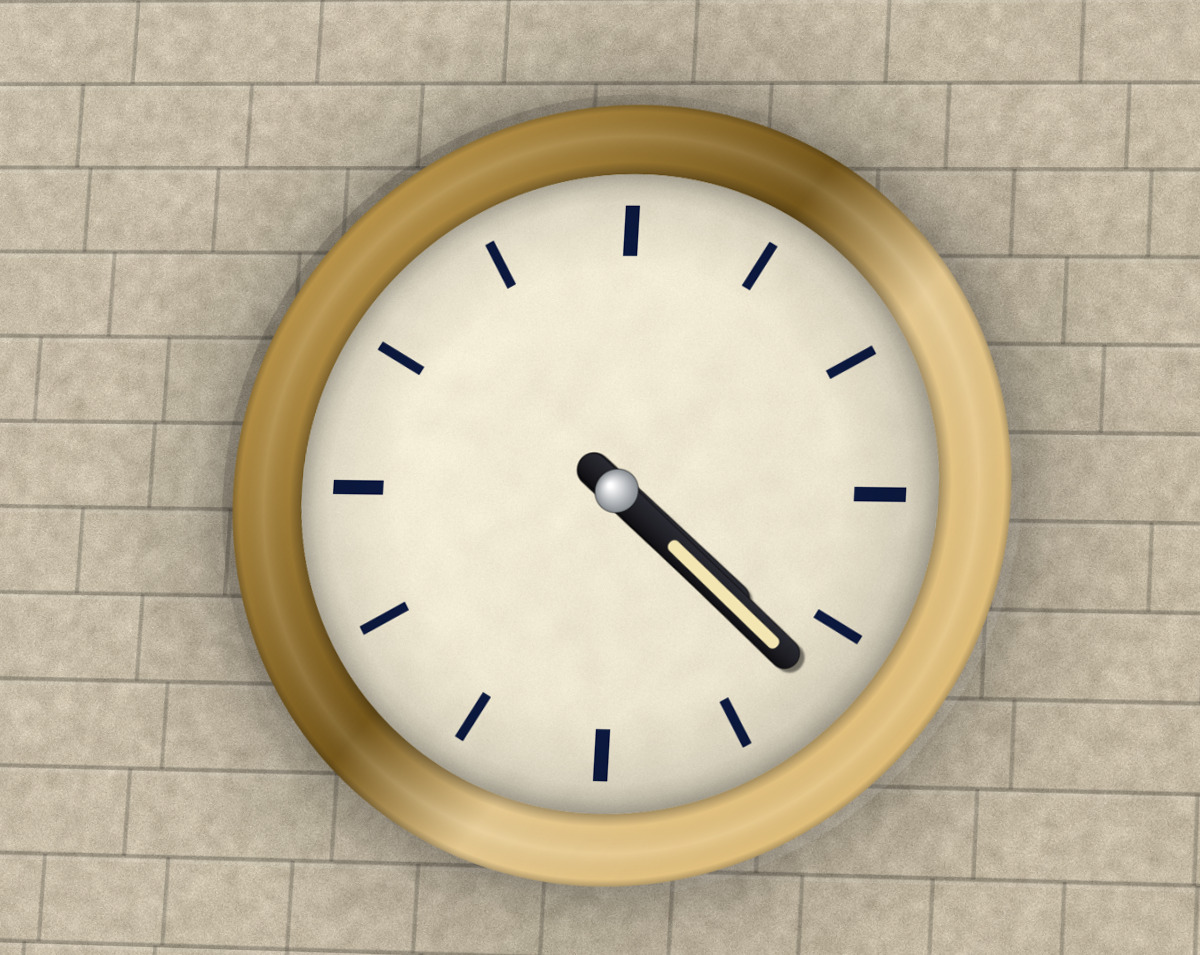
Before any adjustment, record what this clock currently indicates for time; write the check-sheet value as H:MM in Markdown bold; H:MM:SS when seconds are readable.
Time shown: **4:22**
